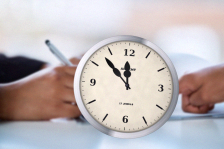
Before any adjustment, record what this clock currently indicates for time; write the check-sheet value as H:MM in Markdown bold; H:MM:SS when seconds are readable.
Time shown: **11:53**
